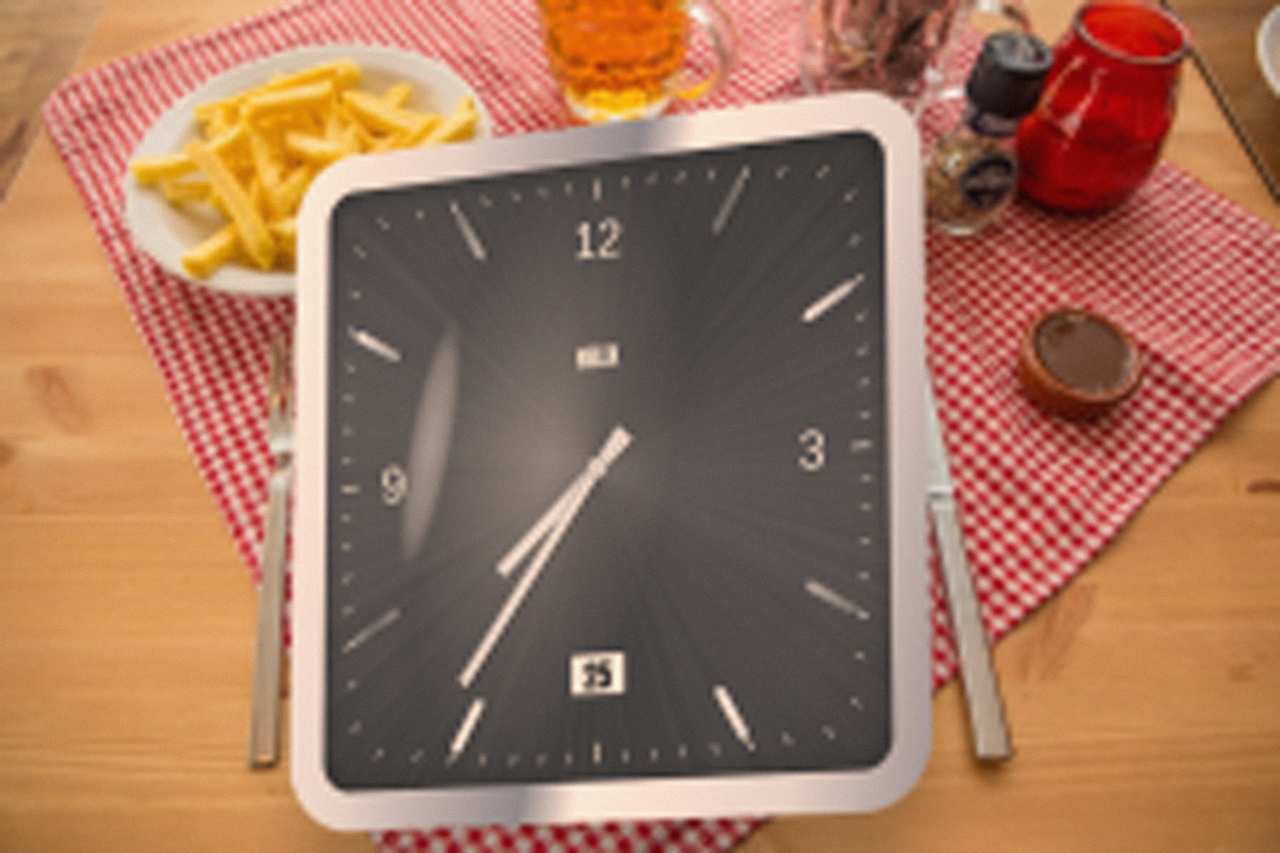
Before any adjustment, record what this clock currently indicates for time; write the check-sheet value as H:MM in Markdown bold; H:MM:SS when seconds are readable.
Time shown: **7:36**
